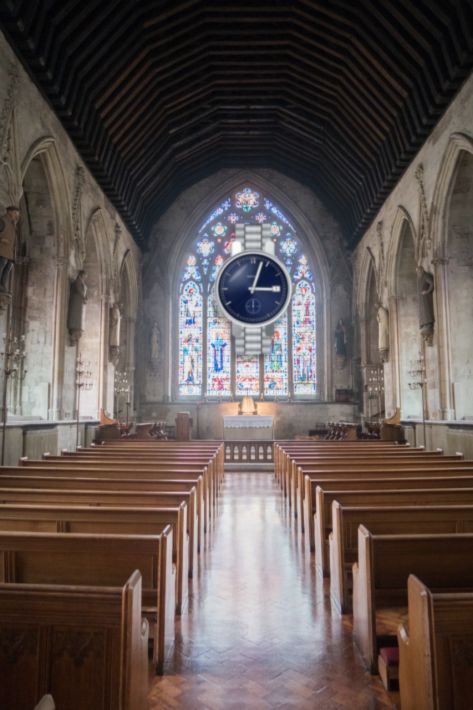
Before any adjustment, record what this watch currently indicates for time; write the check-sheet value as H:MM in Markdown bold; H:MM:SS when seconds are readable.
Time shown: **3:03**
